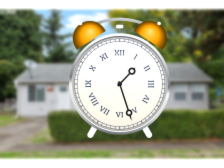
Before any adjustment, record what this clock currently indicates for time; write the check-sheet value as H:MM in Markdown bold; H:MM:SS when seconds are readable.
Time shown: **1:27**
